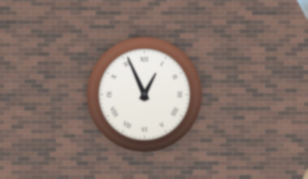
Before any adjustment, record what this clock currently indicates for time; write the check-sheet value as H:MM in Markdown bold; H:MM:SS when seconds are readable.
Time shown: **12:56**
